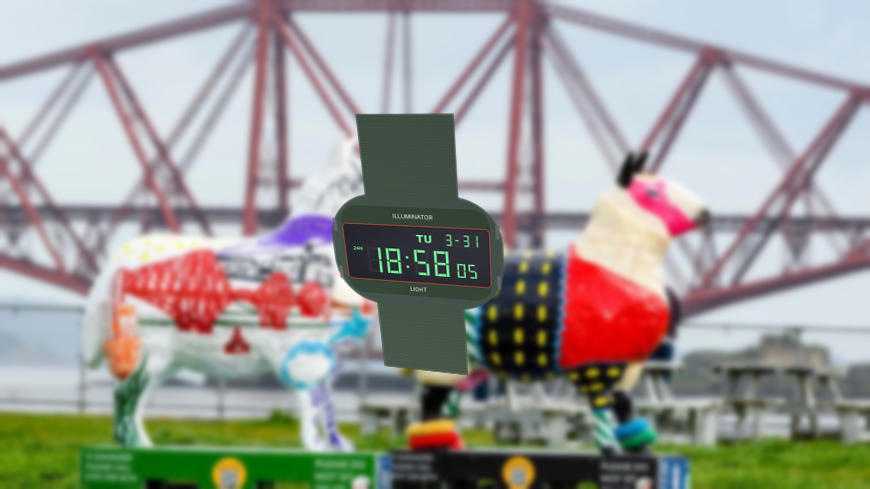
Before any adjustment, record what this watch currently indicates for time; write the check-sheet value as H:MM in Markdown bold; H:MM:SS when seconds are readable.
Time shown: **18:58:05**
